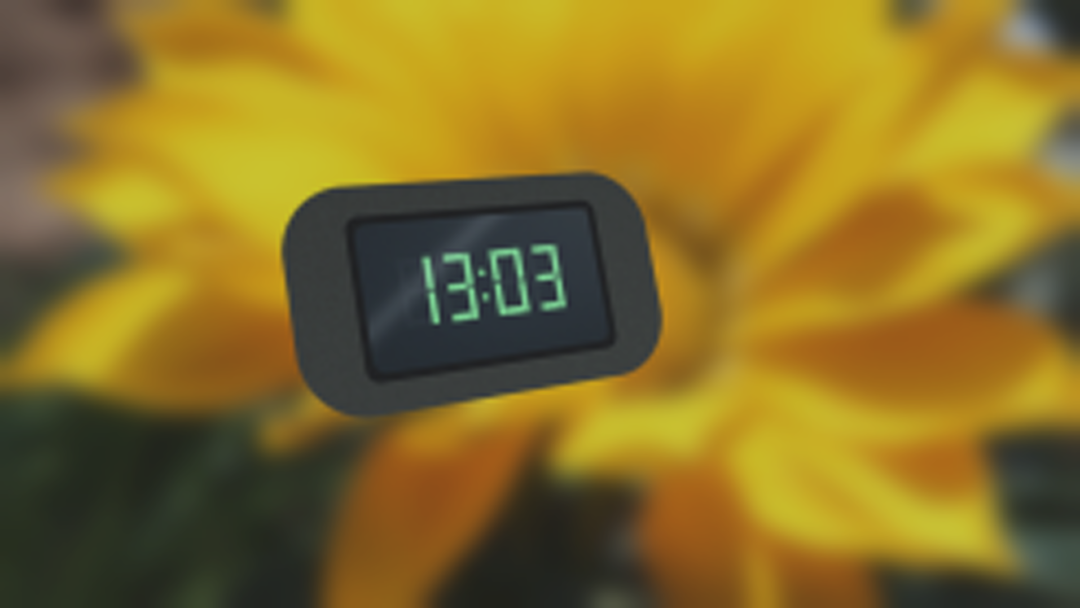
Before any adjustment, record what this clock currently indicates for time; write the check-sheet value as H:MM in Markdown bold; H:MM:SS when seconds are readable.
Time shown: **13:03**
